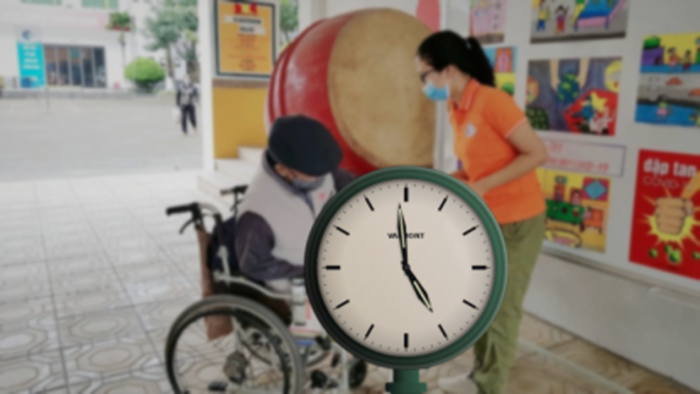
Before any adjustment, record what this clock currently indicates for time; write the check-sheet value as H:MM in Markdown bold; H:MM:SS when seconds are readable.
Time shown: **4:59**
